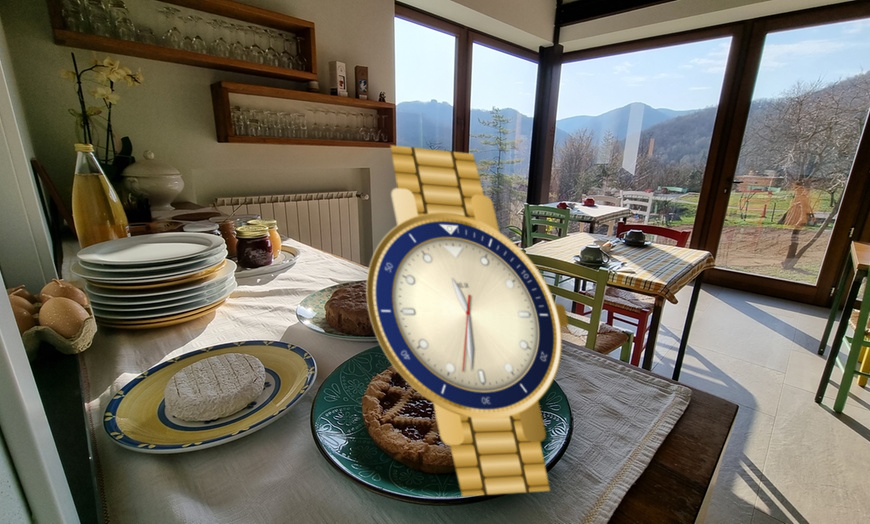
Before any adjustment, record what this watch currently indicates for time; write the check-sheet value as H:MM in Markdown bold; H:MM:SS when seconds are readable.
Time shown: **11:31:33**
